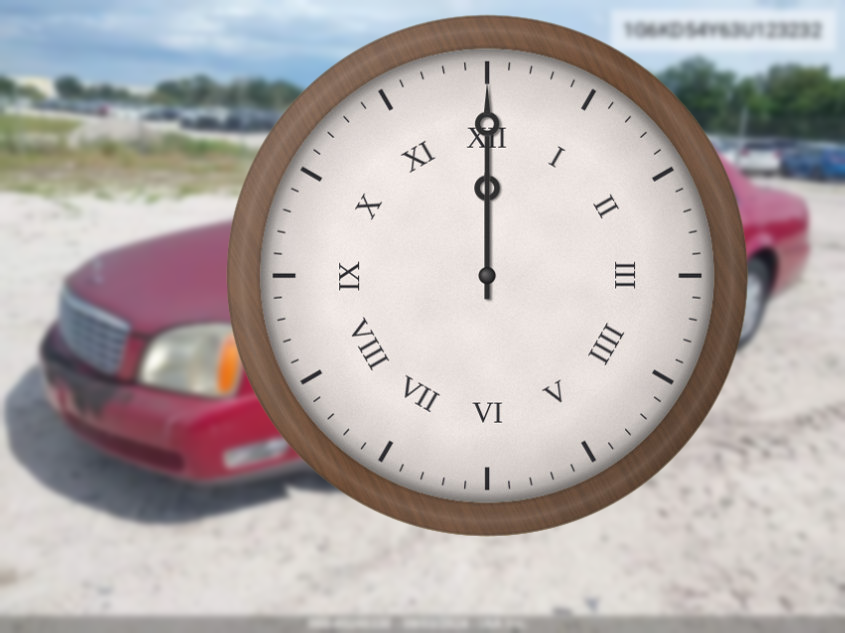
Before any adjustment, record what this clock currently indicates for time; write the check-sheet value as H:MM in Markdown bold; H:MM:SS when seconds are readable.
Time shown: **12:00**
